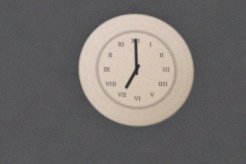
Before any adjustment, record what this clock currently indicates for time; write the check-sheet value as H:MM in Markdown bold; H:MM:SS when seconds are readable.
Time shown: **7:00**
